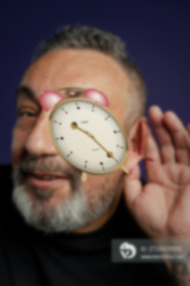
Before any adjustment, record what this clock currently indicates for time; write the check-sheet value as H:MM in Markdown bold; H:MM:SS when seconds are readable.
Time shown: **10:25**
